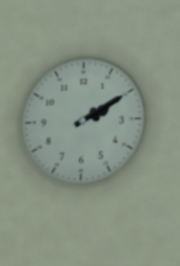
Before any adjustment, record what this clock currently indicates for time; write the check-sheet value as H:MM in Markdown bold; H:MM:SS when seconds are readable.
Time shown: **2:10**
